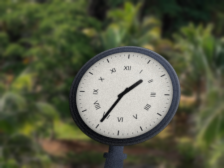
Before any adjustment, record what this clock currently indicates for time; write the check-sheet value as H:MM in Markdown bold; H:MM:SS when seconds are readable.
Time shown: **1:35**
